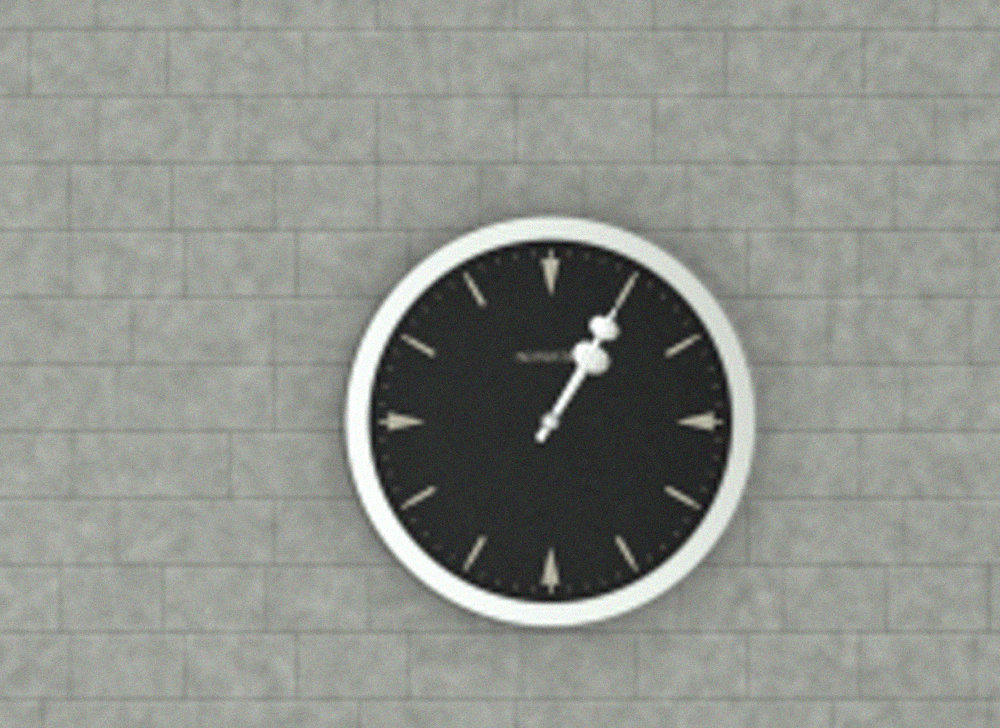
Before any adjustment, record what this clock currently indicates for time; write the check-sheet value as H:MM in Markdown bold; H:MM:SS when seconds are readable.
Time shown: **1:05**
